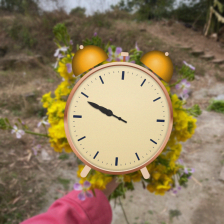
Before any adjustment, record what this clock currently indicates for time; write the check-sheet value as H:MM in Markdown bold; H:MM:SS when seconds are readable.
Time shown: **9:49**
